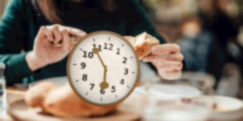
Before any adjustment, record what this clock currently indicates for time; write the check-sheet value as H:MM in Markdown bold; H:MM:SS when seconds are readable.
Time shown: **5:54**
